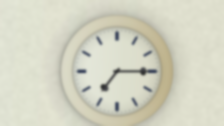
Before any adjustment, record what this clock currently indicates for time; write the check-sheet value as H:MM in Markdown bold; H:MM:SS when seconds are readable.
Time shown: **7:15**
